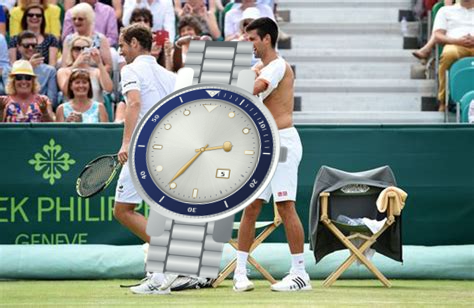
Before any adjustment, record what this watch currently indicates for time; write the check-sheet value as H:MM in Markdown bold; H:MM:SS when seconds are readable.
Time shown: **2:36**
